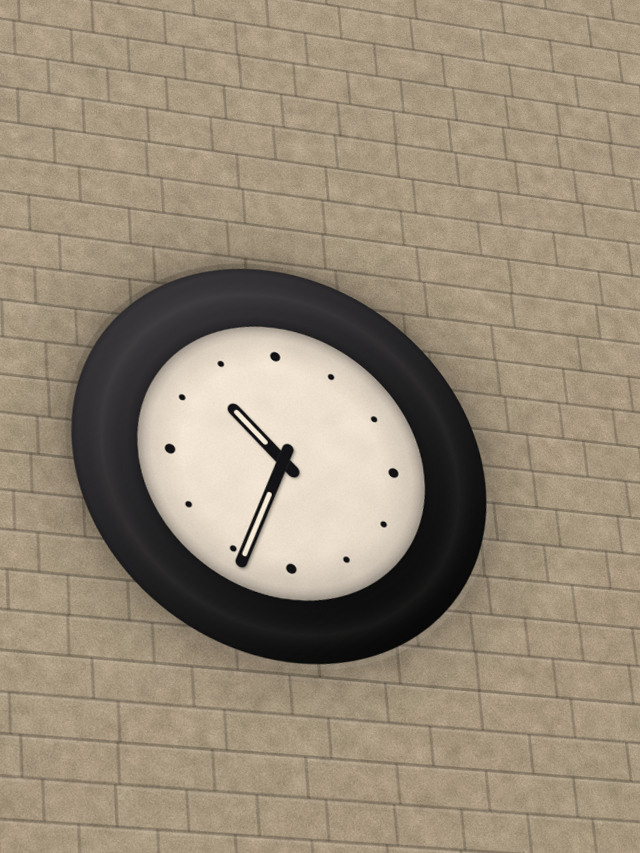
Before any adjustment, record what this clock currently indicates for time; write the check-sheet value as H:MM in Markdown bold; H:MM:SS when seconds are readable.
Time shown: **10:34**
